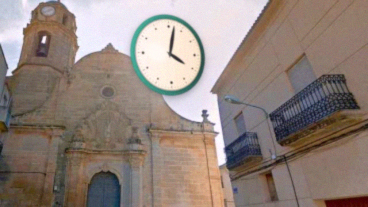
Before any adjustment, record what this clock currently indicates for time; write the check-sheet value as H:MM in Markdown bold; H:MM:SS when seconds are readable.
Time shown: **4:02**
